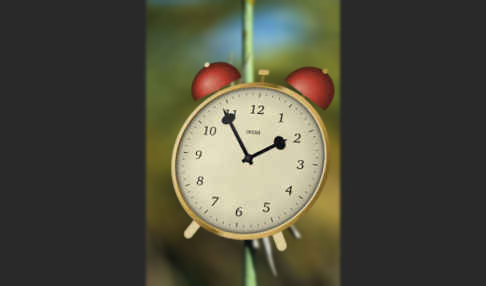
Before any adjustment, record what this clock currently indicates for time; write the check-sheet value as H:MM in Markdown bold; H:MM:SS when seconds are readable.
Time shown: **1:54**
